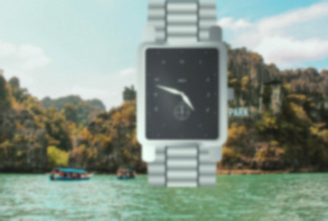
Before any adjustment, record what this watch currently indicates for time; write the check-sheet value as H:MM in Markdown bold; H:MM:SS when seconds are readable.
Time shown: **4:48**
